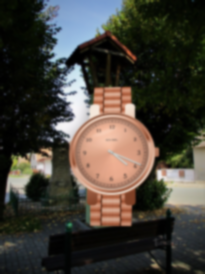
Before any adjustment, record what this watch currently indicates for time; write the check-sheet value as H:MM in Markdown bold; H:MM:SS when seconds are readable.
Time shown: **4:19**
